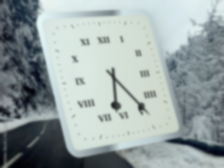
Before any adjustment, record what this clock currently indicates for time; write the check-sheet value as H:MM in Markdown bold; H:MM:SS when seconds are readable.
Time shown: **6:24**
